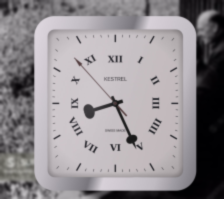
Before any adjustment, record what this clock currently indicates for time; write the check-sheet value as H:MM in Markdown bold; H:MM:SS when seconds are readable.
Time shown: **8:25:53**
